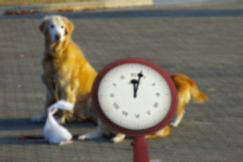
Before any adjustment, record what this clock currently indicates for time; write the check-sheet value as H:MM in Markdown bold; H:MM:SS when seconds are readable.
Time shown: **12:03**
